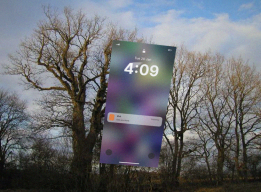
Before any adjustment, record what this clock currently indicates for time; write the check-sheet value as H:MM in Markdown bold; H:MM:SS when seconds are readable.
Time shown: **4:09**
